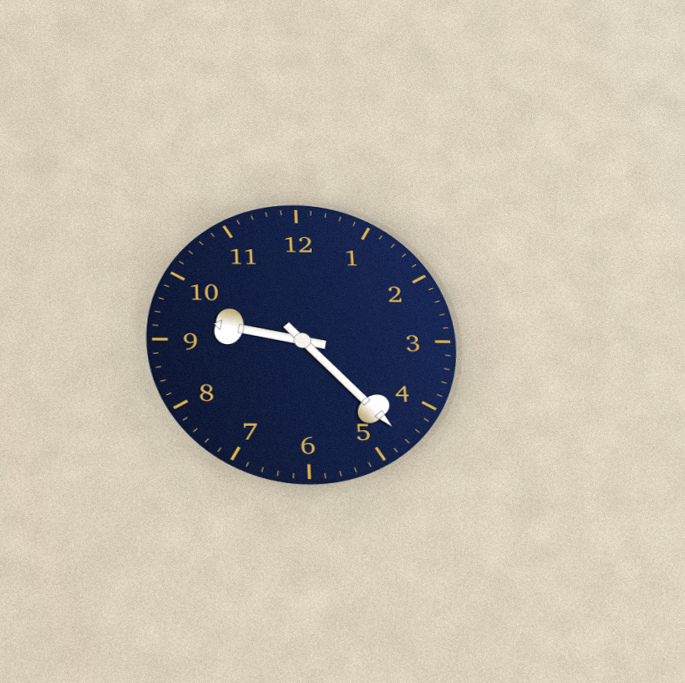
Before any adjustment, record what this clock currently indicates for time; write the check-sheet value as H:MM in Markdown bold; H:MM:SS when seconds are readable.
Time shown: **9:23**
